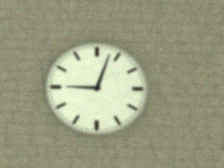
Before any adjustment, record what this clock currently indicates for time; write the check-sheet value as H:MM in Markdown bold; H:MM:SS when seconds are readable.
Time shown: **9:03**
